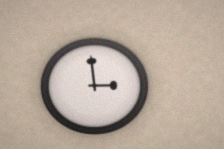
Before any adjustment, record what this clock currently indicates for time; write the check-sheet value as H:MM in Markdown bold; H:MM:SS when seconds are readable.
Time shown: **2:59**
